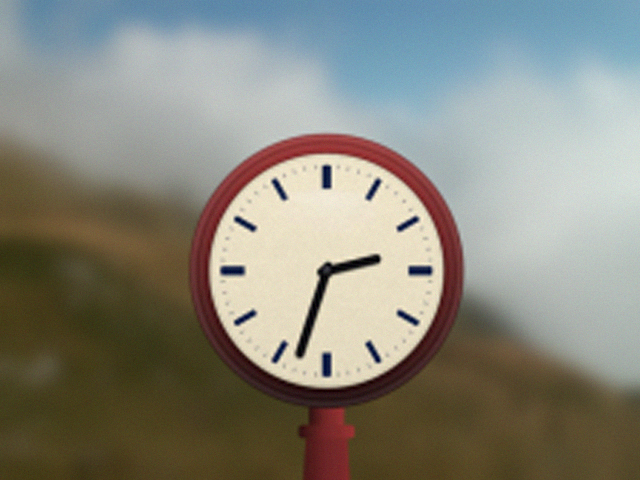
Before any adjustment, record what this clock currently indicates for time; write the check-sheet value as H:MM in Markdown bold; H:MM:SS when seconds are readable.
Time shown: **2:33**
